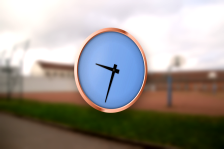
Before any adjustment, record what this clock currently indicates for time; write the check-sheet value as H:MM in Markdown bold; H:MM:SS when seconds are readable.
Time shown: **9:33**
